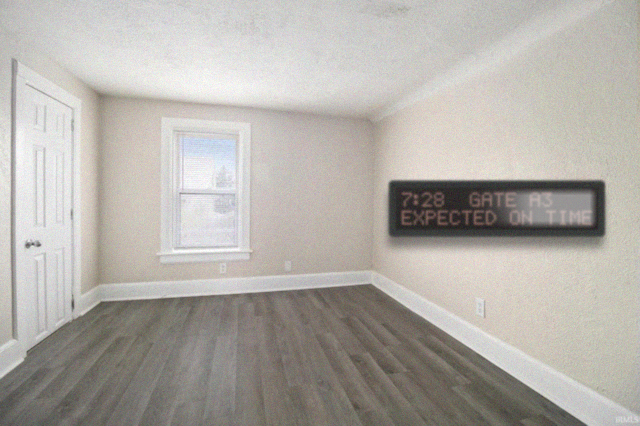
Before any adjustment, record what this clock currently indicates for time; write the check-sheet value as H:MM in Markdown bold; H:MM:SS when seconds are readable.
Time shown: **7:28**
